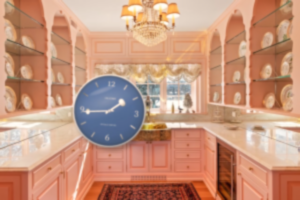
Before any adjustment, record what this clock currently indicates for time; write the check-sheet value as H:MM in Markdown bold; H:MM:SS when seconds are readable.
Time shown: **1:44**
